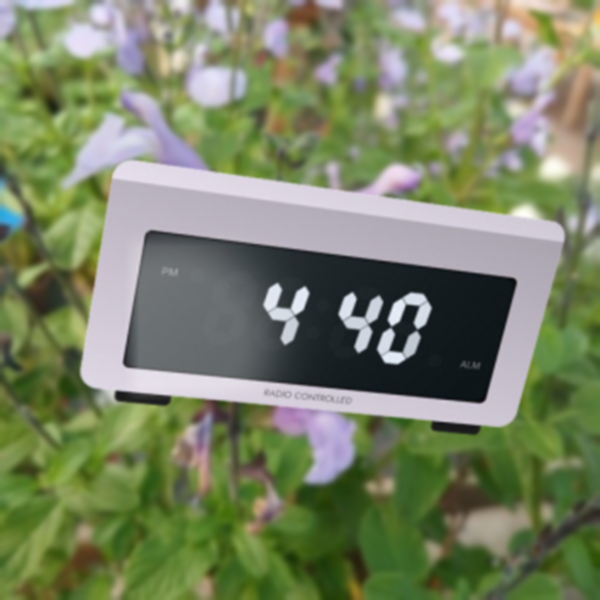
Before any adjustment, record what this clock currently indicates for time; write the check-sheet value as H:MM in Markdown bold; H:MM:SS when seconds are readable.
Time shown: **4:40**
